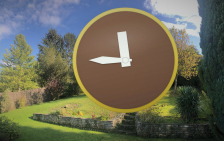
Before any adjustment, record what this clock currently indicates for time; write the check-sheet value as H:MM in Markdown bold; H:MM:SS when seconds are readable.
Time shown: **11:45**
